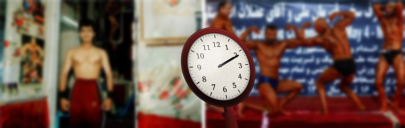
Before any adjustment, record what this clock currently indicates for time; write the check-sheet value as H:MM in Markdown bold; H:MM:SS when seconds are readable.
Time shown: **2:11**
